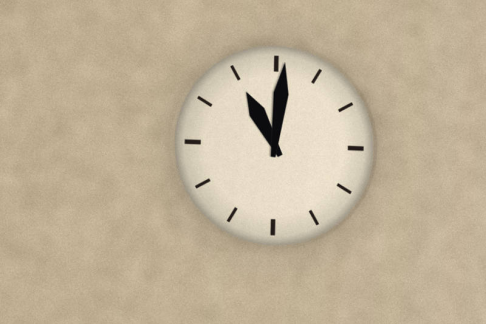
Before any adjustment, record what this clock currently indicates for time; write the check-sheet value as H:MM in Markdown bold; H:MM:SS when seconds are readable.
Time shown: **11:01**
